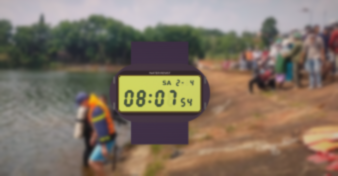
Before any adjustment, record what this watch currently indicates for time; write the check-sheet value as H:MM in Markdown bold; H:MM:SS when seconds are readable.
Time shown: **8:07**
